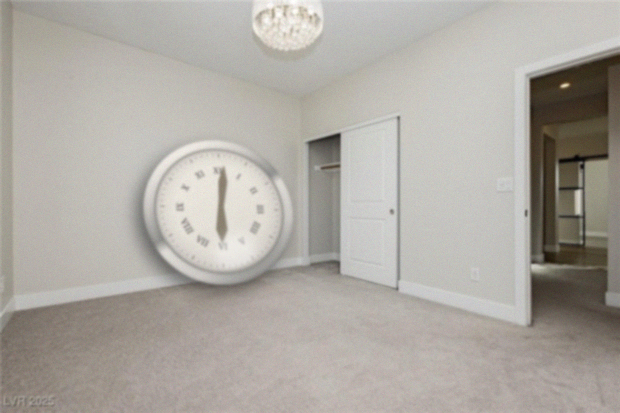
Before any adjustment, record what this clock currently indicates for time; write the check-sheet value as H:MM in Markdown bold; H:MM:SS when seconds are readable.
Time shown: **6:01**
